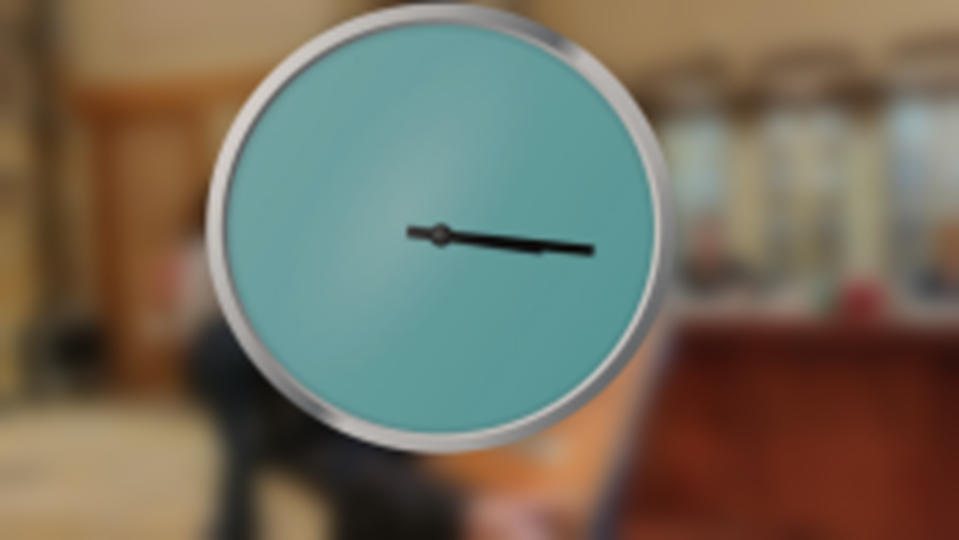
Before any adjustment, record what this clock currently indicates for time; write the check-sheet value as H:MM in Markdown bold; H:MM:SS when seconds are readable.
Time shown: **3:16**
